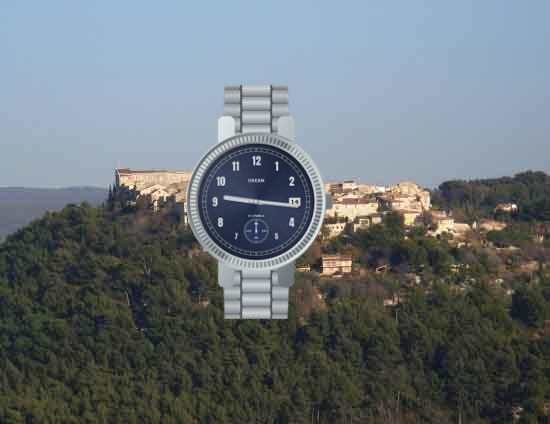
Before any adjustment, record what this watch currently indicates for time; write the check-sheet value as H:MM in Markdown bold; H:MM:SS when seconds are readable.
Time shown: **9:16**
